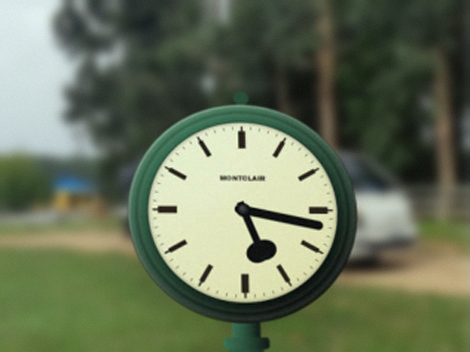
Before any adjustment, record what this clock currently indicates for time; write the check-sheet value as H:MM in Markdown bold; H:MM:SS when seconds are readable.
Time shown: **5:17**
